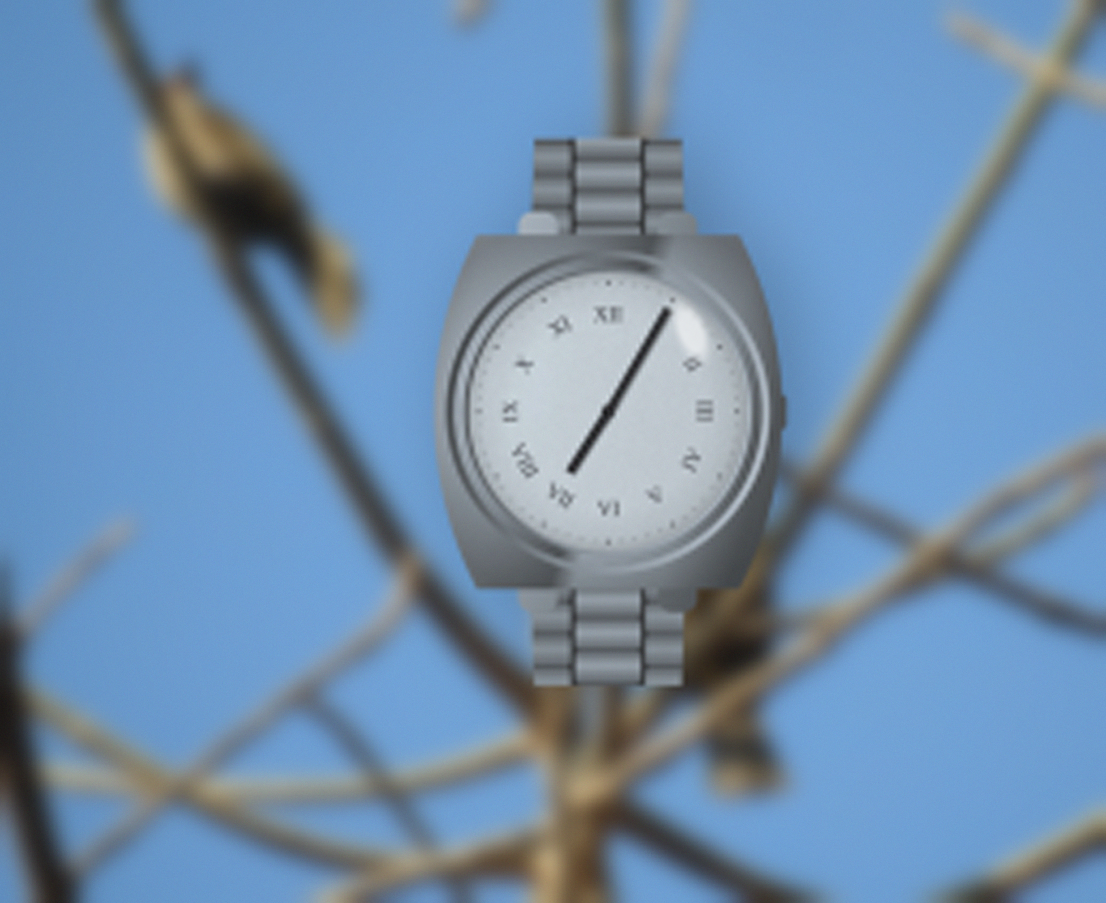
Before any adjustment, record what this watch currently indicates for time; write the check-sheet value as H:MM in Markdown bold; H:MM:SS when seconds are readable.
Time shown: **7:05**
